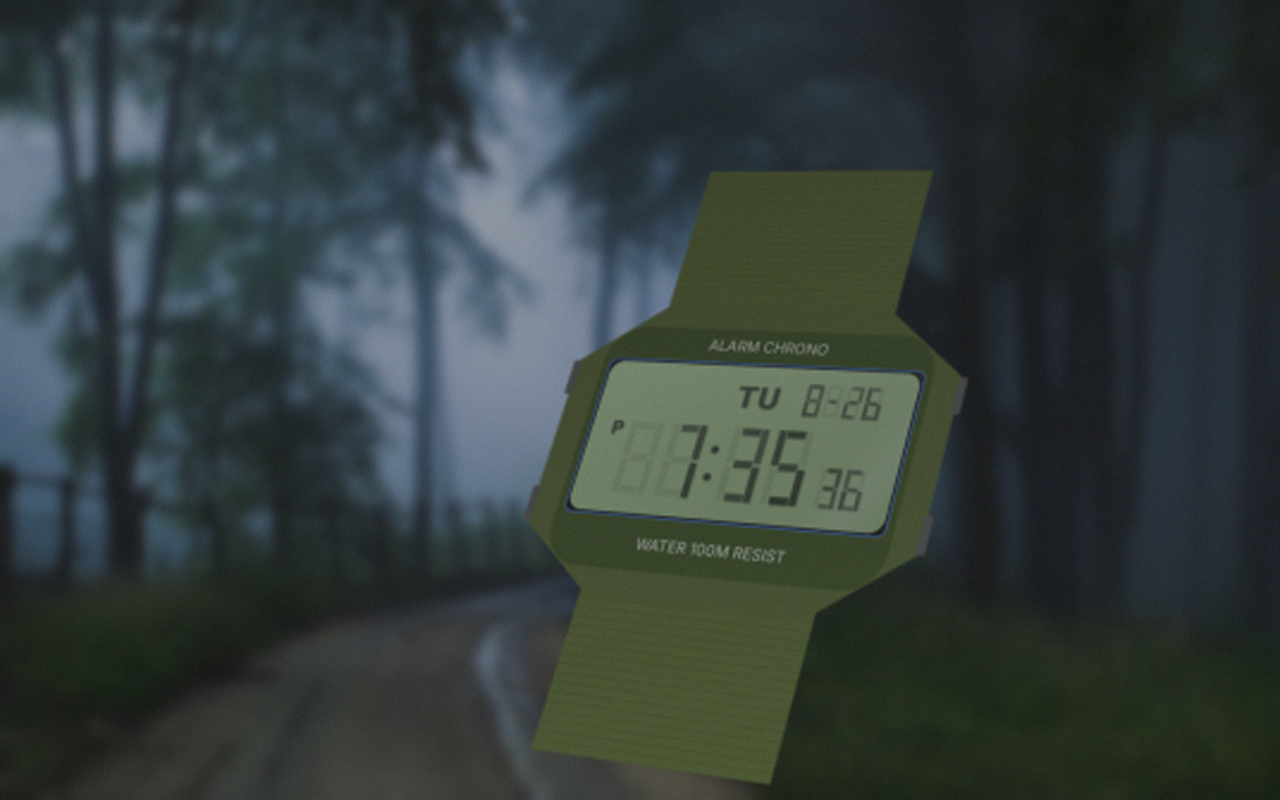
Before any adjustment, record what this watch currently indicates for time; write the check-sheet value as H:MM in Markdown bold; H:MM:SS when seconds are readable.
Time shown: **7:35:36**
